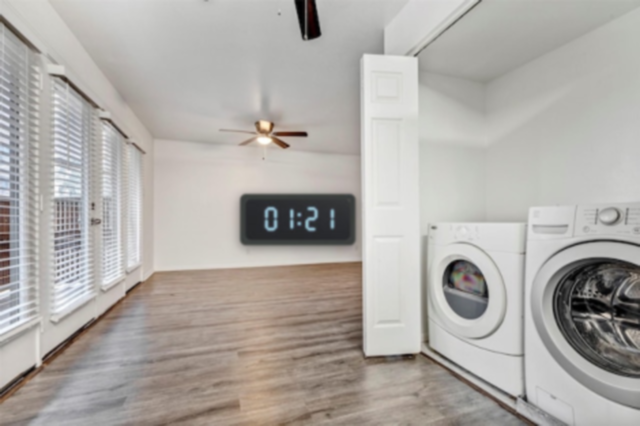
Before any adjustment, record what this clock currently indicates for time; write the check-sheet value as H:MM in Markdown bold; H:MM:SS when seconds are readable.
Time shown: **1:21**
